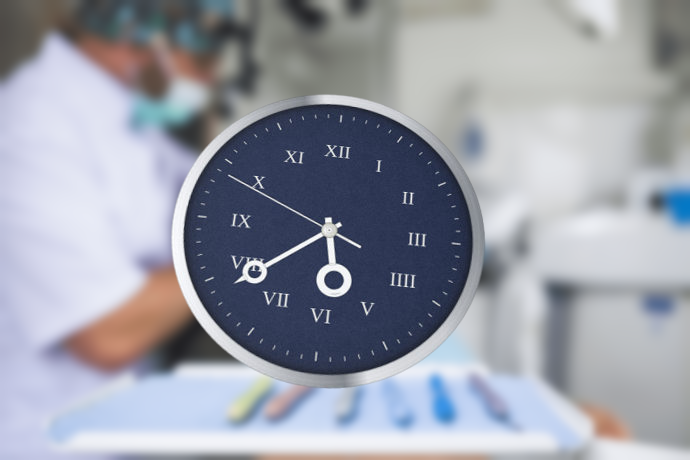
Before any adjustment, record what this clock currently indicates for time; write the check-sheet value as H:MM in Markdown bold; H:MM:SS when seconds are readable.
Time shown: **5:38:49**
